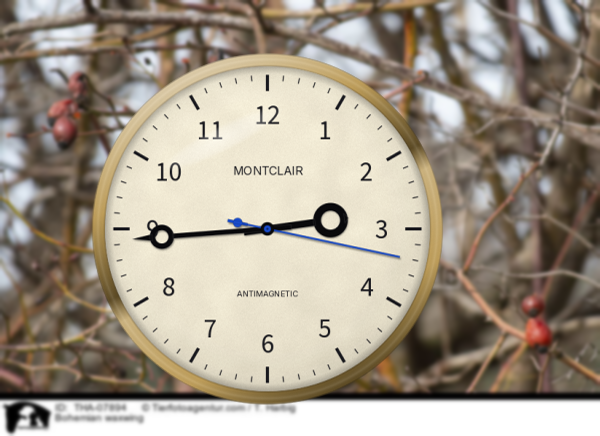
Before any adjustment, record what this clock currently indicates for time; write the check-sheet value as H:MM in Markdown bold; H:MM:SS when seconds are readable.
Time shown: **2:44:17**
